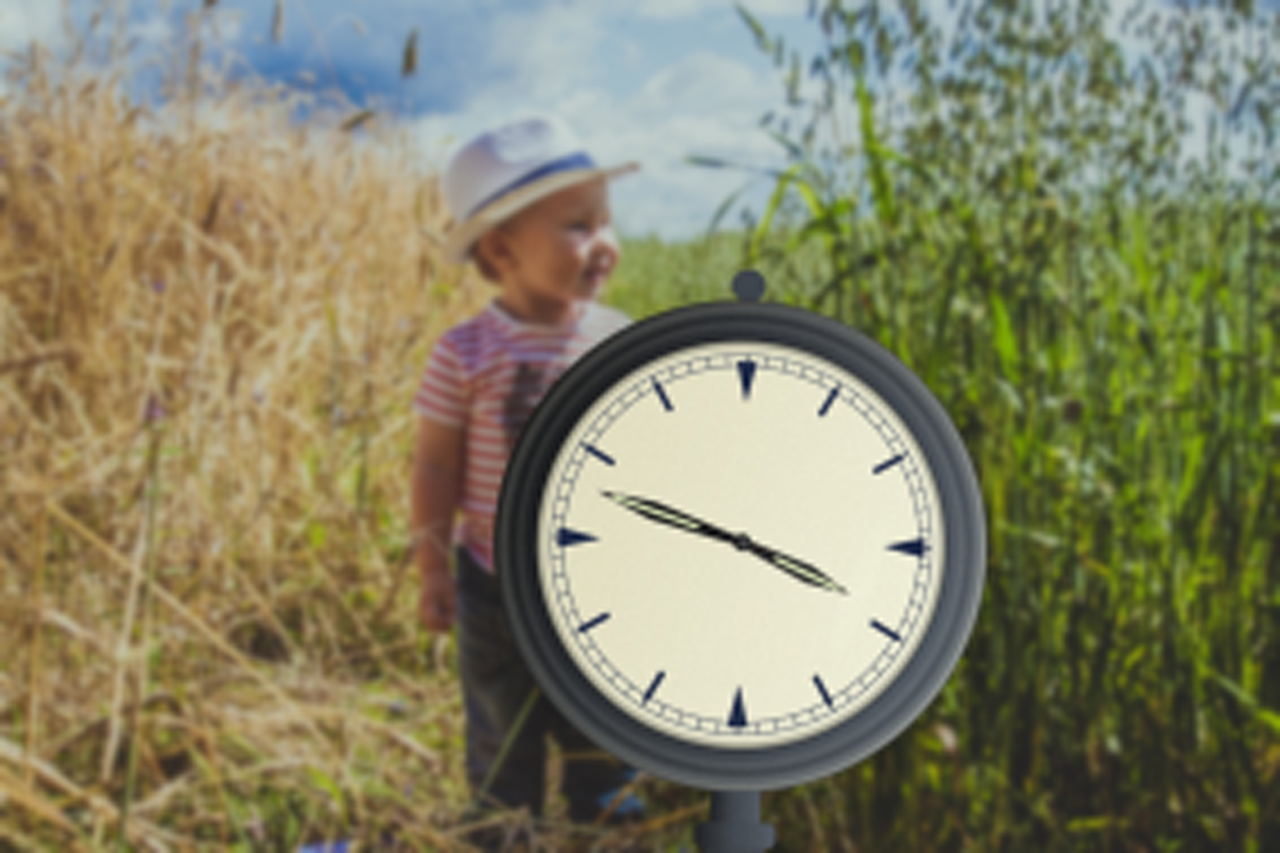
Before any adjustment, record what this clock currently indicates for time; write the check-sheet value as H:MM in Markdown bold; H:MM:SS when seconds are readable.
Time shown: **3:48**
